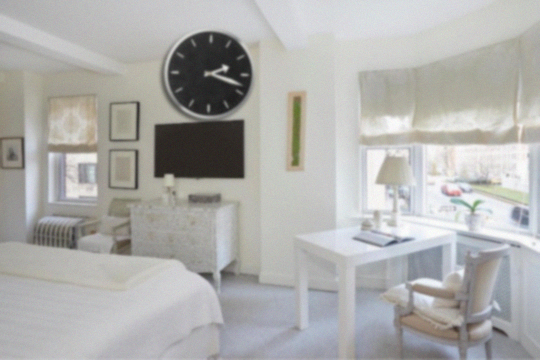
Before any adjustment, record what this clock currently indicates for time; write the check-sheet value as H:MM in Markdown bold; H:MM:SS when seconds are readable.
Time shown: **2:18**
